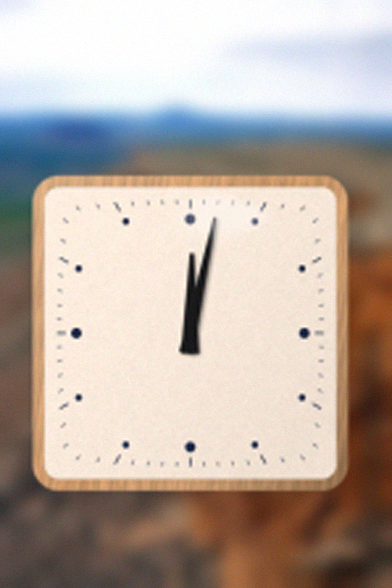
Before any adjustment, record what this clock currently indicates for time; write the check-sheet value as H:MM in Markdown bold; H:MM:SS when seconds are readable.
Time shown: **12:02**
